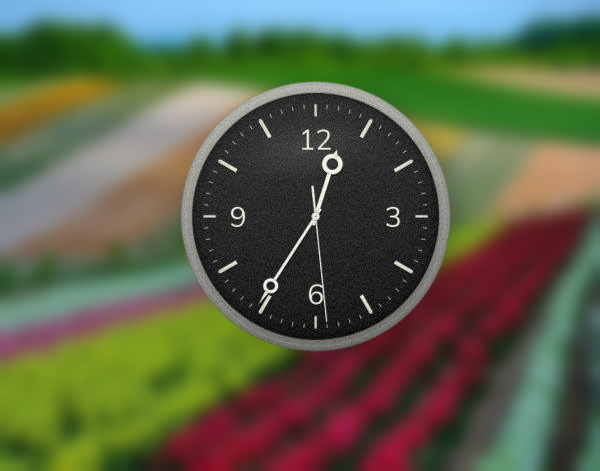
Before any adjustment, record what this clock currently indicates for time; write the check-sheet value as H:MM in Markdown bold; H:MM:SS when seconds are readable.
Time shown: **12:35:29**
